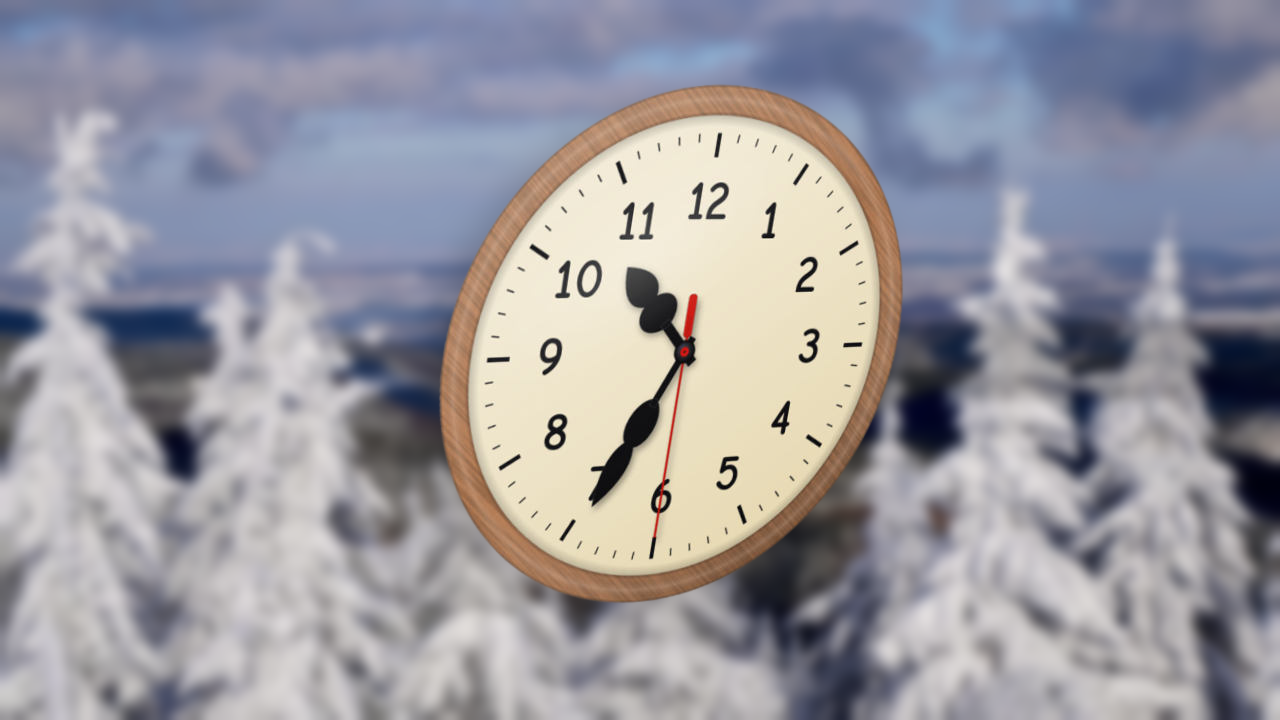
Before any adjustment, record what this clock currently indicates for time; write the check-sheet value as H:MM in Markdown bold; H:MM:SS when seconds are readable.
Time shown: **10:34:30**
